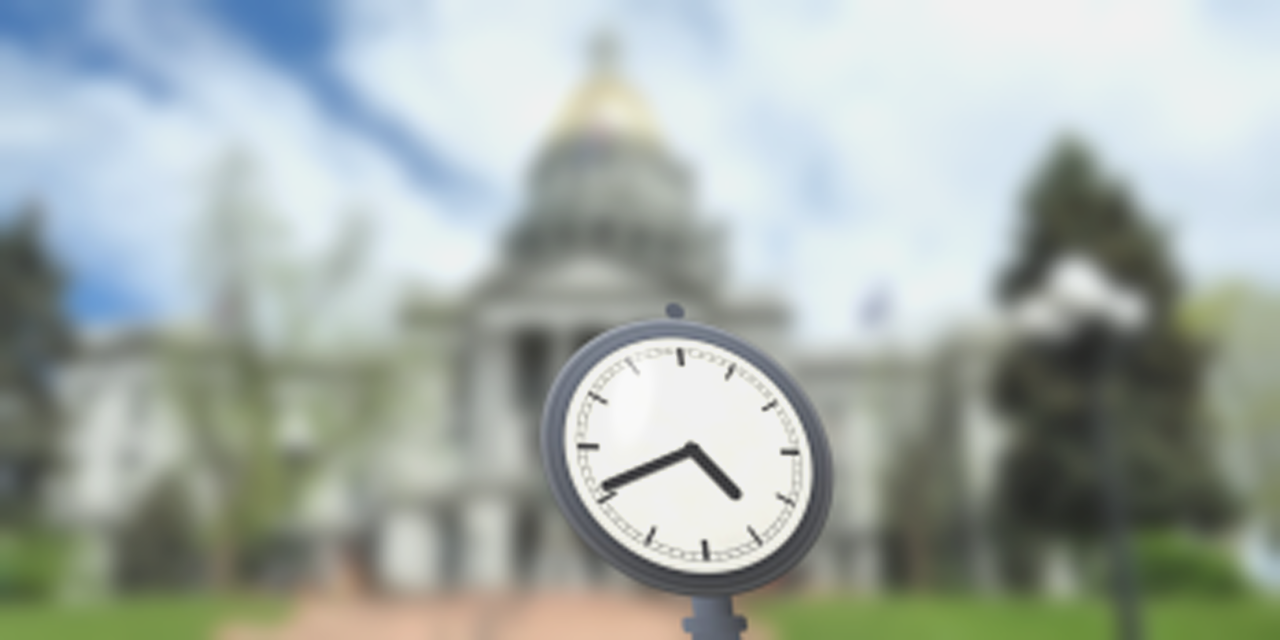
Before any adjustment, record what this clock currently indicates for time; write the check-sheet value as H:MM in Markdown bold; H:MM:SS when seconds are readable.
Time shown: **4:41**
